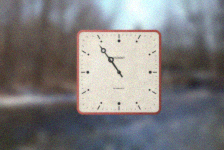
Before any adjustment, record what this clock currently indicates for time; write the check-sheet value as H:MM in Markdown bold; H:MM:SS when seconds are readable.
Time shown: **10:54**
